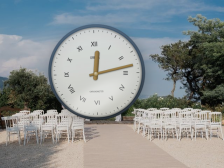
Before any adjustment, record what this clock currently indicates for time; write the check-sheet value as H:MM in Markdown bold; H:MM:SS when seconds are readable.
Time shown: **12:13**
